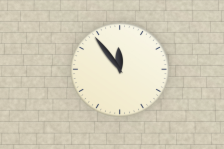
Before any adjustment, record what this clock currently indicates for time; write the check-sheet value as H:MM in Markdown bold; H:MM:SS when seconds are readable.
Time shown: **11:54**
